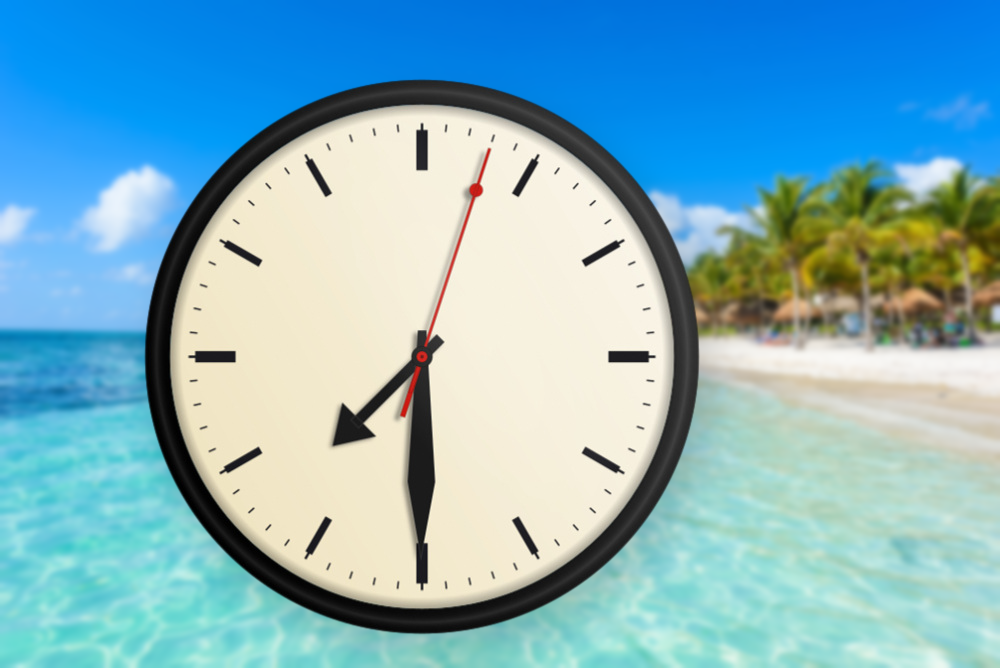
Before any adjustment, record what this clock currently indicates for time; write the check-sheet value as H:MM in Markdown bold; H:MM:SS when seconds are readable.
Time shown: **7:30:03**
